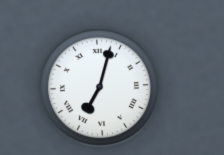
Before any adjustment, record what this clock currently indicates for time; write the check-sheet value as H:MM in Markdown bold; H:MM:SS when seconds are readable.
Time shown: **7:03**
